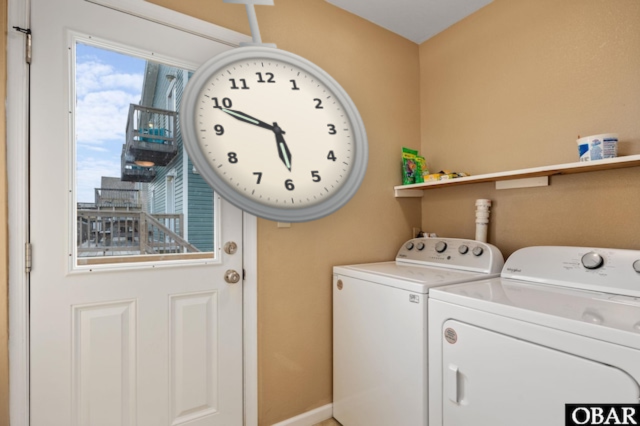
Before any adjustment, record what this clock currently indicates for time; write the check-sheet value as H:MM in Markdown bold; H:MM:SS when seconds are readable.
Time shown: **5:49**
